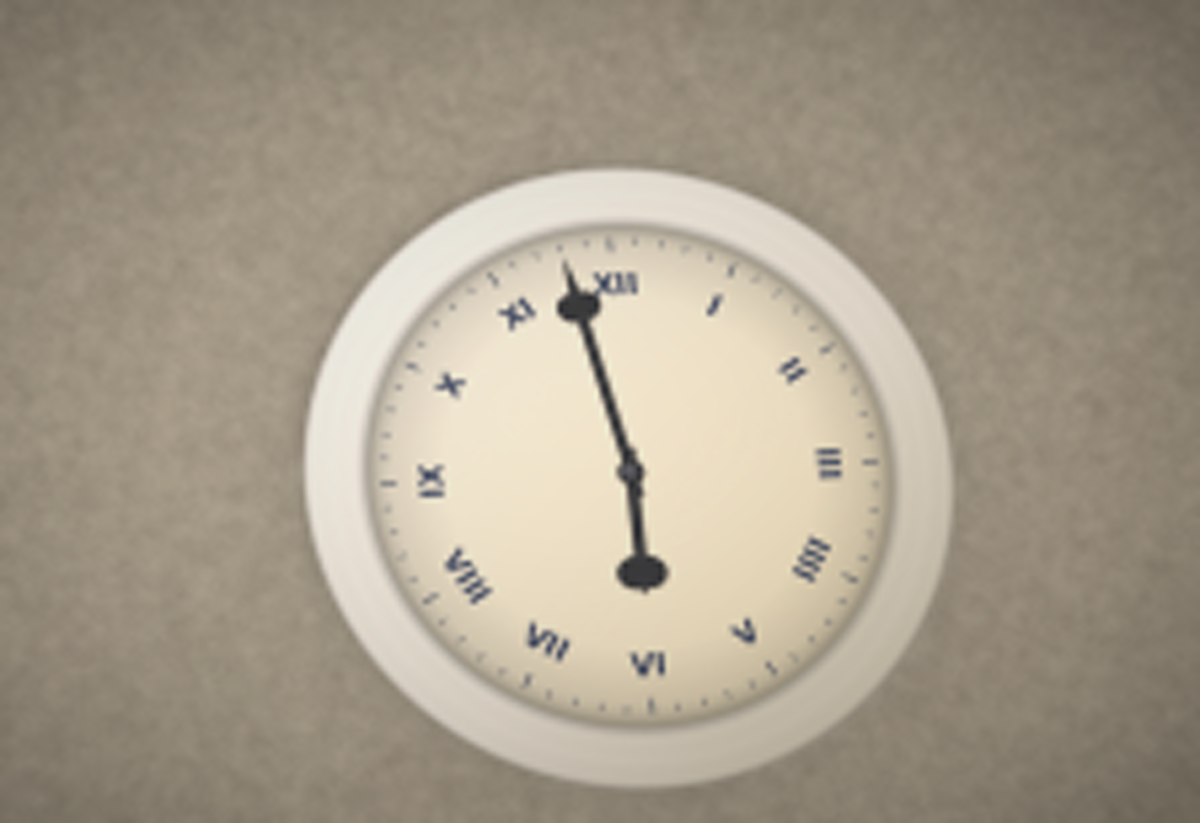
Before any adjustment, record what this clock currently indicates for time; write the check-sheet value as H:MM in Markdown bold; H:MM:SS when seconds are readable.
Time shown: **5:58**
